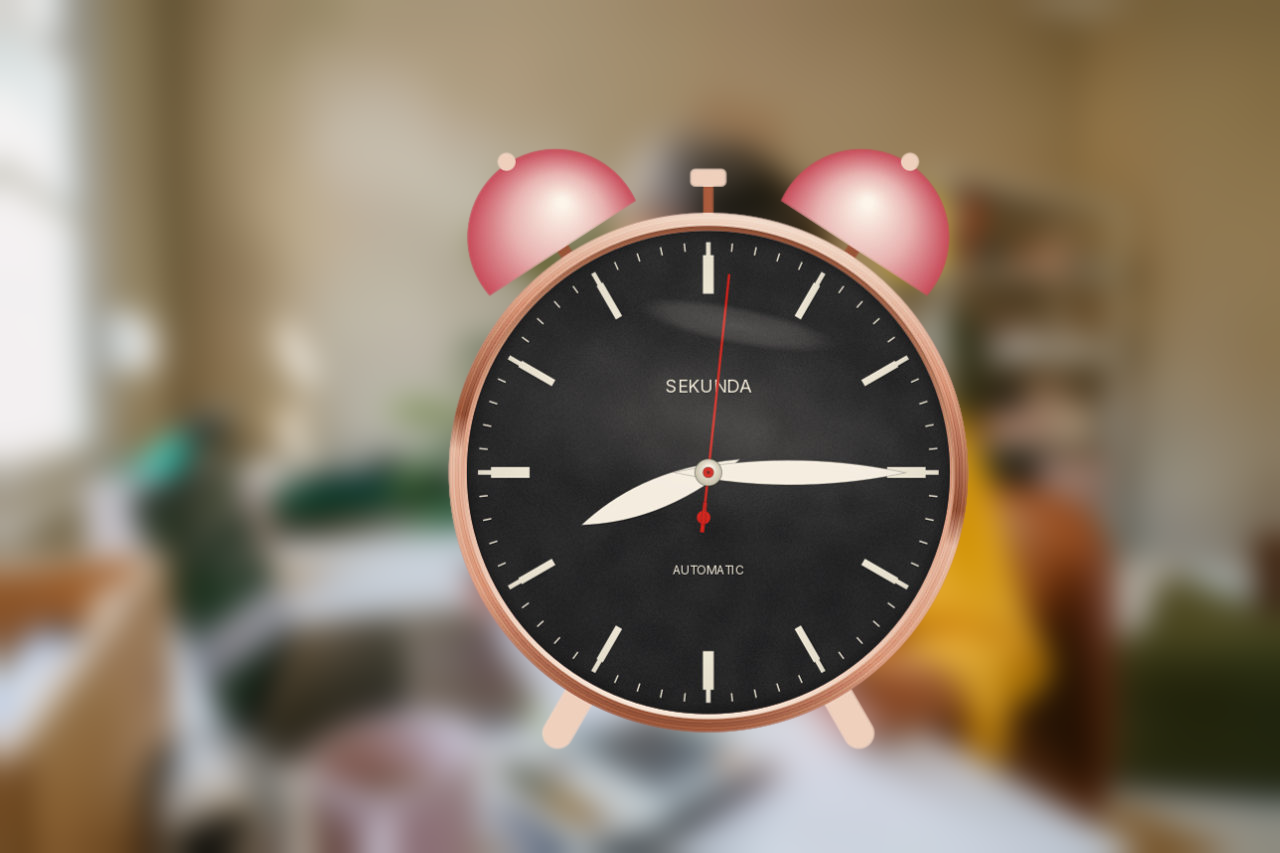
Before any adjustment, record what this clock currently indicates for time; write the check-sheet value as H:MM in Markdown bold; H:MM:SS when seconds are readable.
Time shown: **8:15:01**
